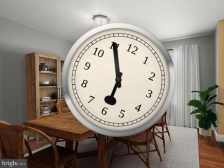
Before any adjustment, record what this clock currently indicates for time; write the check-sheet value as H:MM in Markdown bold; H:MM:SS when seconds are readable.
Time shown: **5:55**
